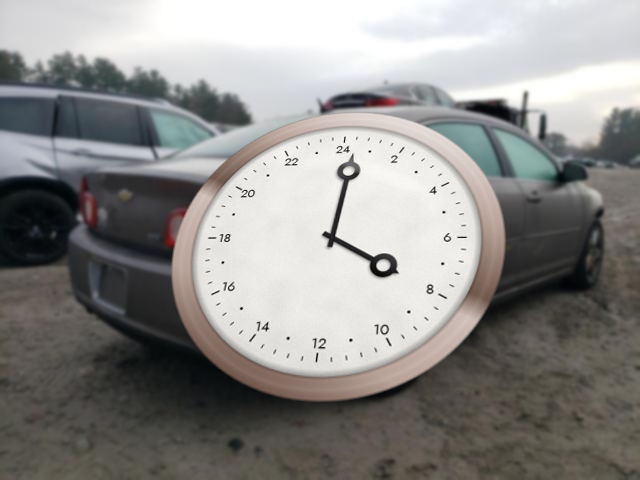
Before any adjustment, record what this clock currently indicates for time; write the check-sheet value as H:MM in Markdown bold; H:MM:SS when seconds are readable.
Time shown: **8:01**
